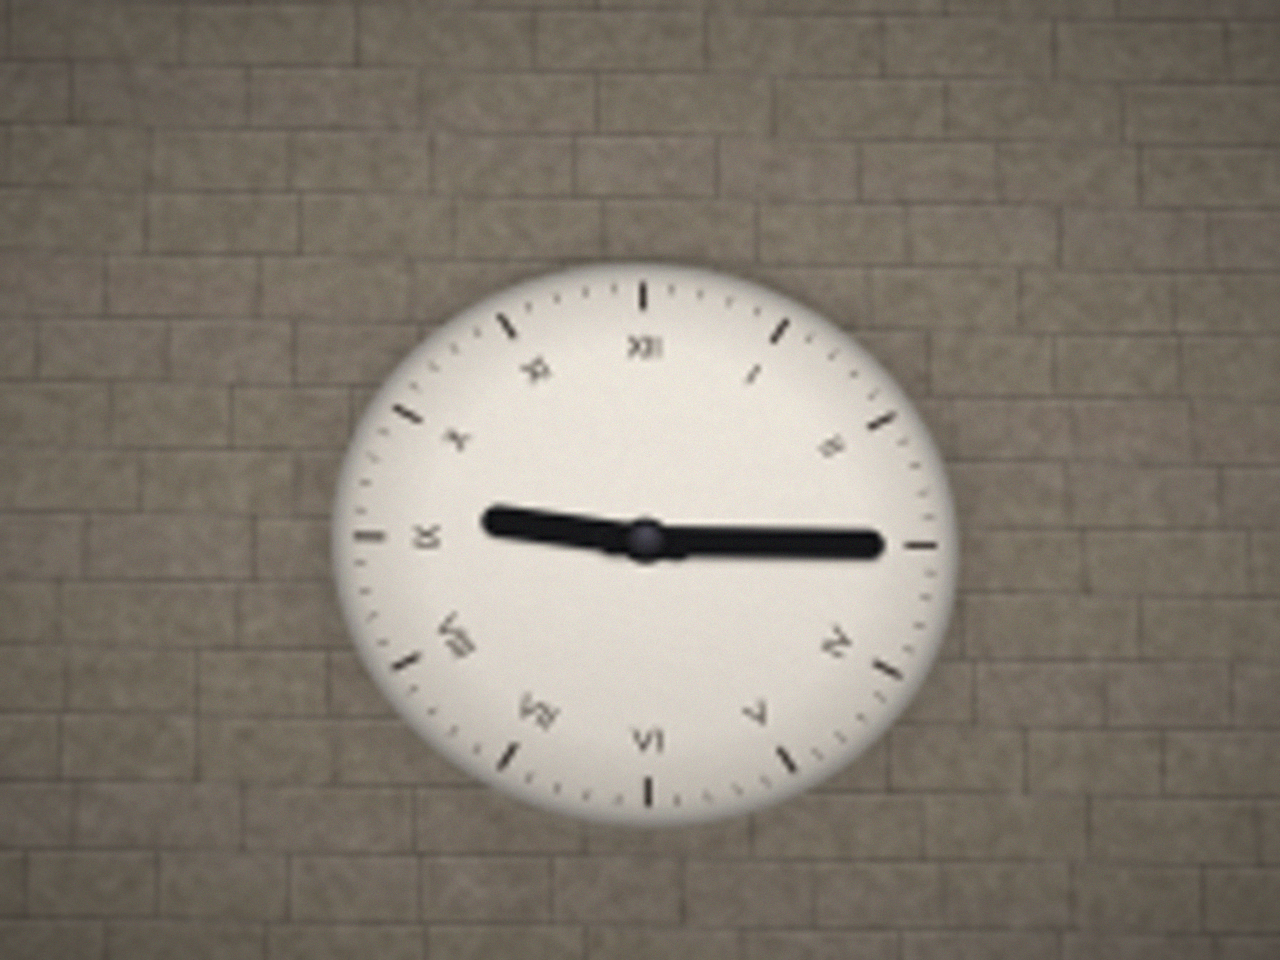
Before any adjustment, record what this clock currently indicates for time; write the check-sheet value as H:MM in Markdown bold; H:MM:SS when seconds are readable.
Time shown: **9:15**
